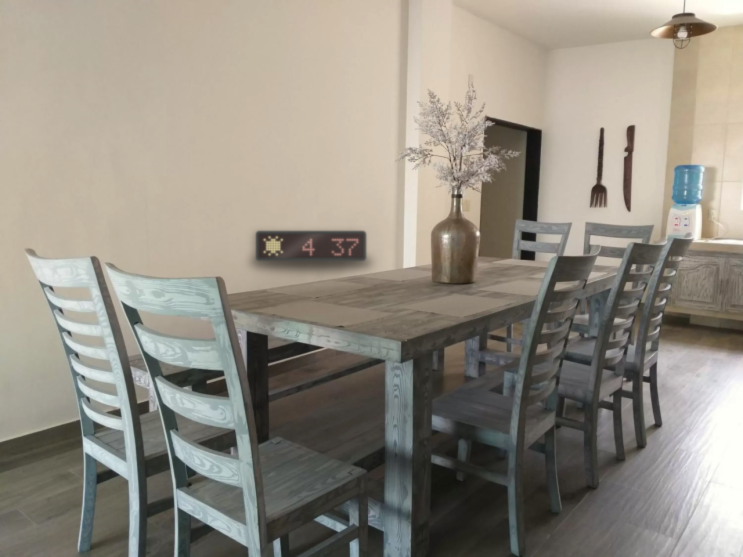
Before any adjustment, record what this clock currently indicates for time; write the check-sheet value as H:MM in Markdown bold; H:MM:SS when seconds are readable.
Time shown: **4:37**
